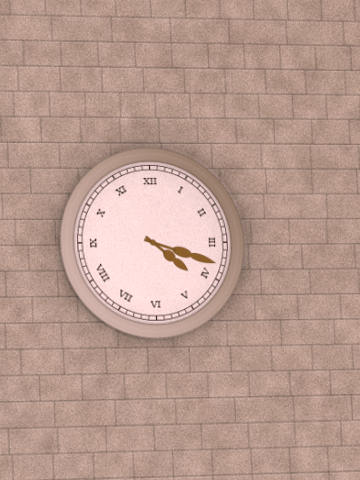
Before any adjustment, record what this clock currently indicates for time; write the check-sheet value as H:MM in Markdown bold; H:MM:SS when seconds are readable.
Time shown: **4:18**
